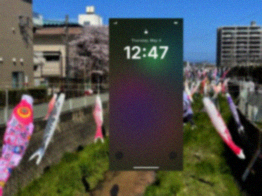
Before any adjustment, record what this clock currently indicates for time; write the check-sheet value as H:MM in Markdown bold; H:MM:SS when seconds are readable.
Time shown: **12:47**
